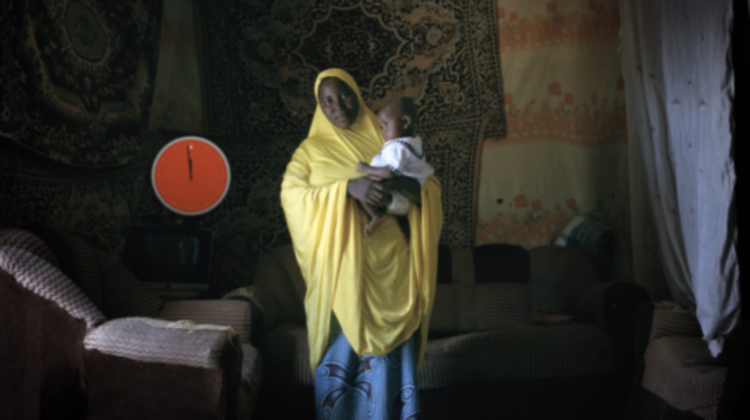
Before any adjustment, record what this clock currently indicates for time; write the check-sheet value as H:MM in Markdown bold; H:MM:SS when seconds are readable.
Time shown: **11:59**
